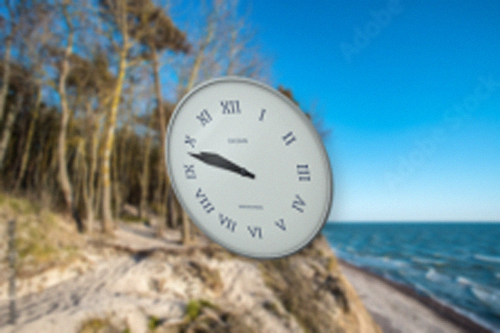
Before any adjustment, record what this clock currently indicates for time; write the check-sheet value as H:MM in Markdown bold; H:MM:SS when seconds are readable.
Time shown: **9:48**
